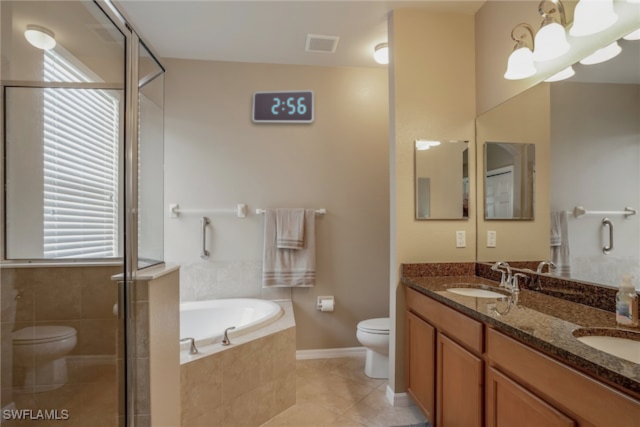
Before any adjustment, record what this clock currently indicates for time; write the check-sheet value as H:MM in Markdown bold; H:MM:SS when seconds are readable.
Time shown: **2:56**
